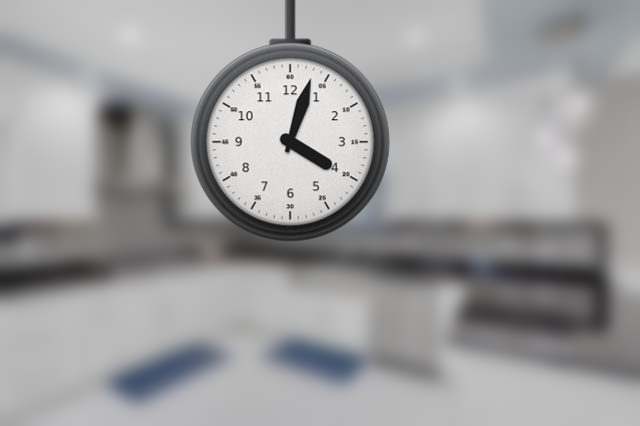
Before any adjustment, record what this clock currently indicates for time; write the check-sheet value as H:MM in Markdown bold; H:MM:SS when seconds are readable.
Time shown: **4:03**
